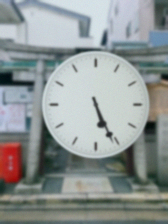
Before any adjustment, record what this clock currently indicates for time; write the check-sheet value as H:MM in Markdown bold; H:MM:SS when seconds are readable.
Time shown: **5:26**
